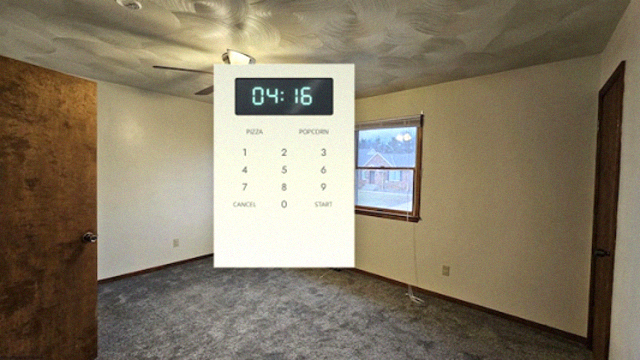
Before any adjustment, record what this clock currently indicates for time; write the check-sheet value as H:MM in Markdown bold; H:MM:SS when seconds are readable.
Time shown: **4:16**
